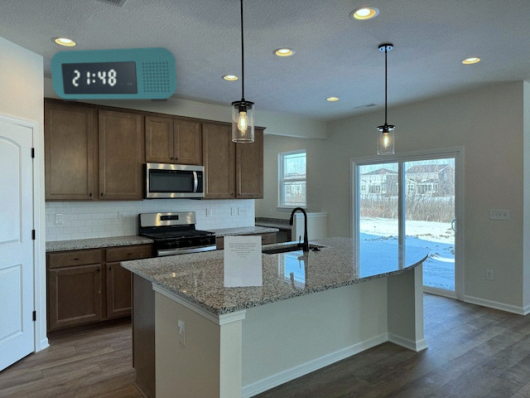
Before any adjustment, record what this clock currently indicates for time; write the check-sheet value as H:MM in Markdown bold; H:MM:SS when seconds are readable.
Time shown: **21:48**
